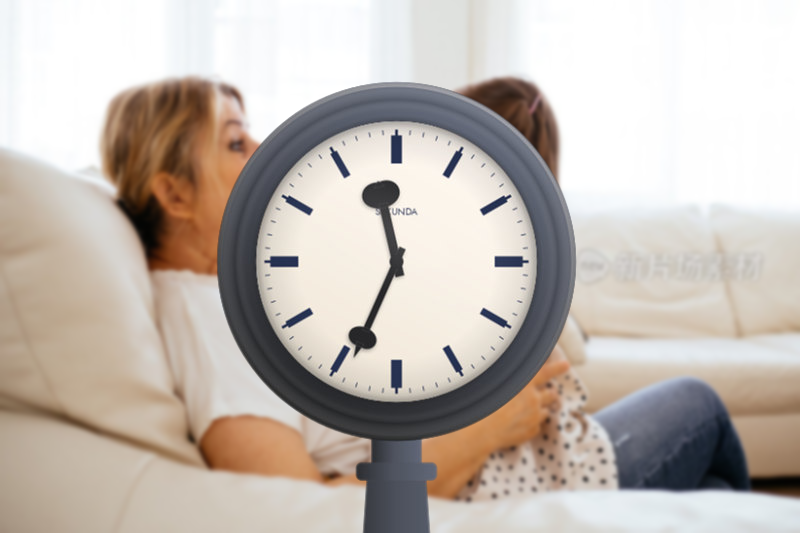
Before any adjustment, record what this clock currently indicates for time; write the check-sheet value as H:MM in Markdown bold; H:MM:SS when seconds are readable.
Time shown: **11:34**
